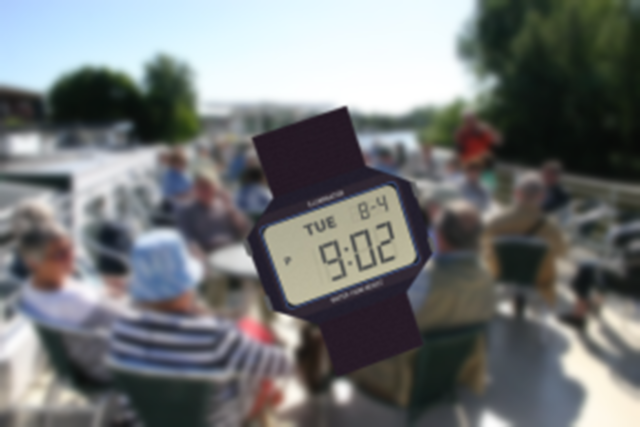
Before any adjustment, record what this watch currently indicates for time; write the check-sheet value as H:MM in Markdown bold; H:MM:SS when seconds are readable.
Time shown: **9:02**
